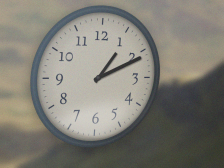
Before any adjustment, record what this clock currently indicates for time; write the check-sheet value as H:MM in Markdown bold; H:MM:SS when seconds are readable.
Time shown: **1:11**
